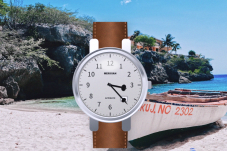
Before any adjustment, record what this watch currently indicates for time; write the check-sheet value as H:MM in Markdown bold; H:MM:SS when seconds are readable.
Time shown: **3:23**
